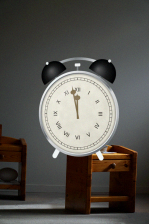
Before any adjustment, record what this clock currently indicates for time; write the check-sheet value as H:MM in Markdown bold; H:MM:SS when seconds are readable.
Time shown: **11:58**
